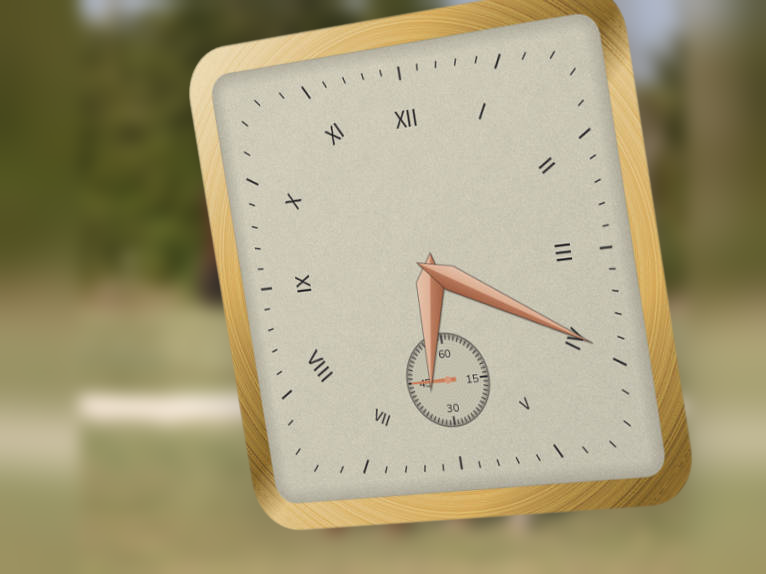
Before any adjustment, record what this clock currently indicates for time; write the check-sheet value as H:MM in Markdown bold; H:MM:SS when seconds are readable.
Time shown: **6:19:45**
